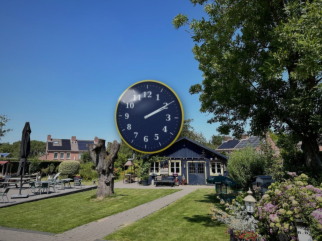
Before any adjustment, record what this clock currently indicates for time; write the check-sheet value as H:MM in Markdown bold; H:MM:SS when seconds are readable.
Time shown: **2:10**
